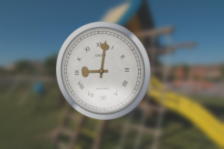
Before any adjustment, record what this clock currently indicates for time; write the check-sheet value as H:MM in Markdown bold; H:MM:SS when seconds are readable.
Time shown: **9:02**
